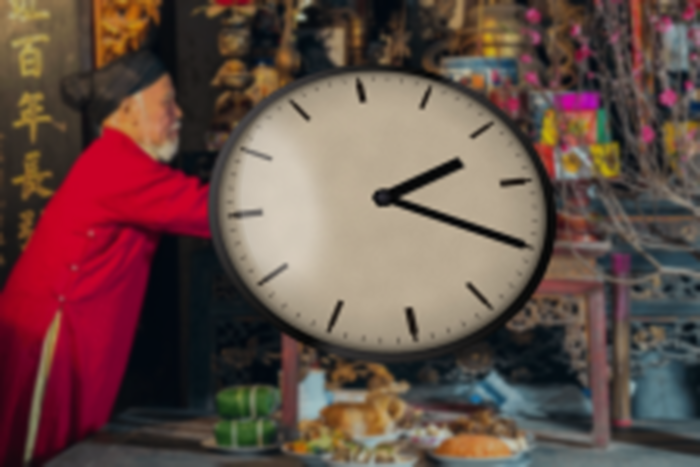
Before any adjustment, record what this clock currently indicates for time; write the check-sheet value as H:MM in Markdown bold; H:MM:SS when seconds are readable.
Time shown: **2:20**
